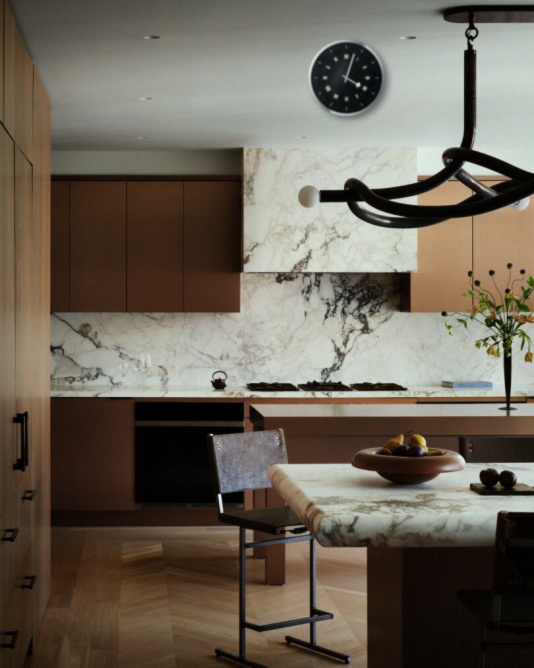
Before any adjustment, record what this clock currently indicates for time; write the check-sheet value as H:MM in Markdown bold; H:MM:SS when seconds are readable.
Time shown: **4:03**
